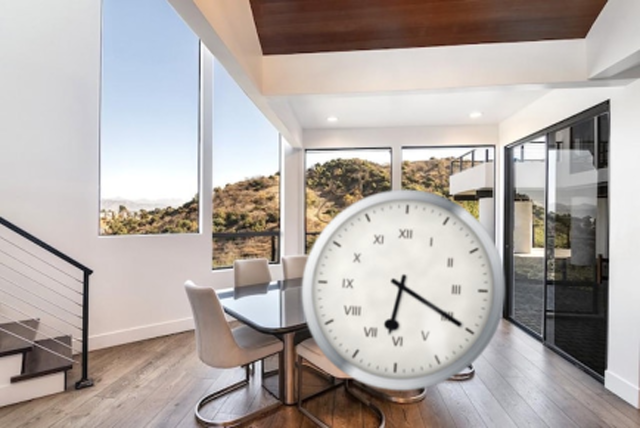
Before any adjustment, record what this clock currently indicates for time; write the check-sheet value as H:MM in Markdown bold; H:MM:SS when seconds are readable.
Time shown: **6:20**
